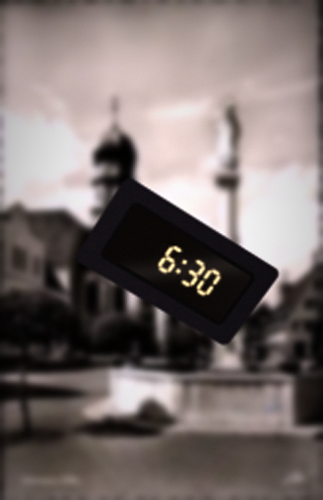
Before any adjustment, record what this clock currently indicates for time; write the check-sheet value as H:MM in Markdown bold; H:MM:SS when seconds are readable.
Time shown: **6:30**
